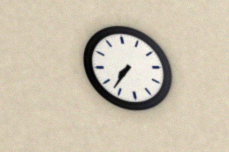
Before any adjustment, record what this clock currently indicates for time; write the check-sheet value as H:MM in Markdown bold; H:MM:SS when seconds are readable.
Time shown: **7:37**
